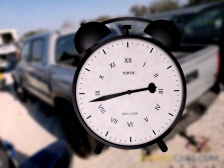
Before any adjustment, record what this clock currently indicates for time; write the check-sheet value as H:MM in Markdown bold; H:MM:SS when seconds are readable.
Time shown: **2:43**
